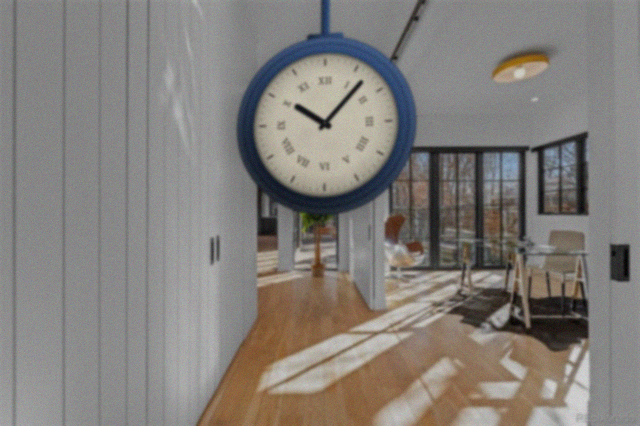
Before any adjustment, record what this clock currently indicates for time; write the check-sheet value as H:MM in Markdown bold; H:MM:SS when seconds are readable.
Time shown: **10:07**
